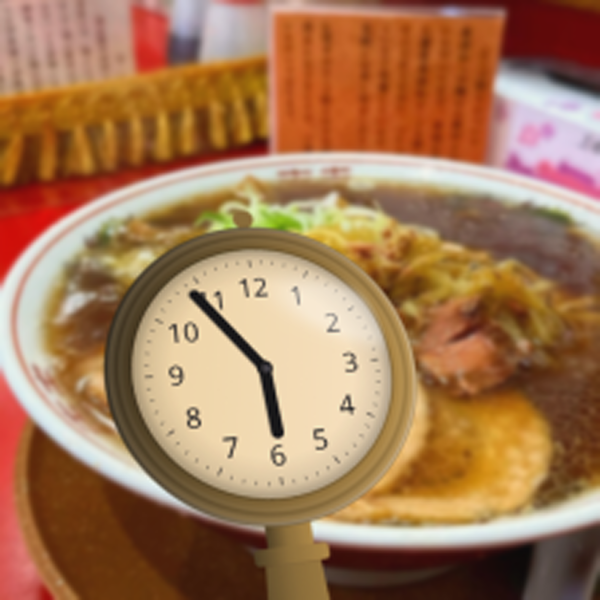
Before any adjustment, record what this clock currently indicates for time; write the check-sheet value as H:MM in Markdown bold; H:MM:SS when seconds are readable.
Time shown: **5:54**
